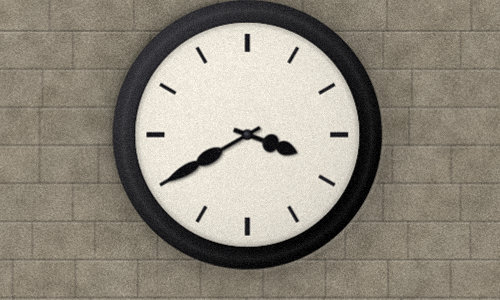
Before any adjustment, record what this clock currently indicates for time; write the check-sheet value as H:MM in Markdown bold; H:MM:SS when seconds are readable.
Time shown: **3:40**
